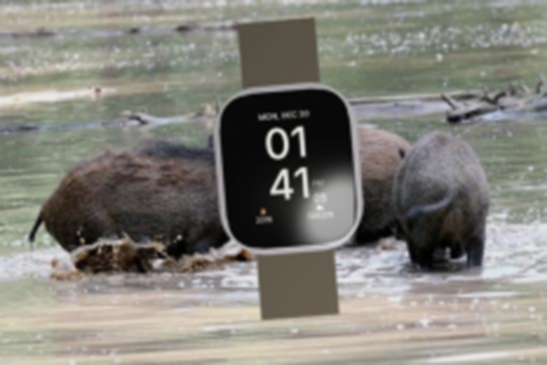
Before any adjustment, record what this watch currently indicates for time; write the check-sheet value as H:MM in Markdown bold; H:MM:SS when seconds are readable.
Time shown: **1:41**
